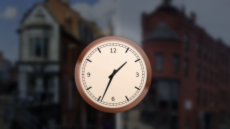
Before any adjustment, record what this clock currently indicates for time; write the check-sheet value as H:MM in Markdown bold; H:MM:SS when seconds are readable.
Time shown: **1:34**
